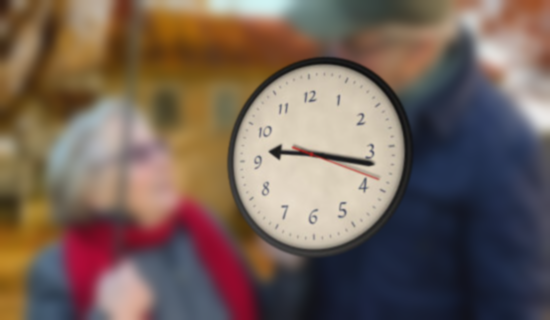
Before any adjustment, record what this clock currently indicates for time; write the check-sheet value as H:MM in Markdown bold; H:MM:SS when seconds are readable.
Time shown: **9:17:19**
